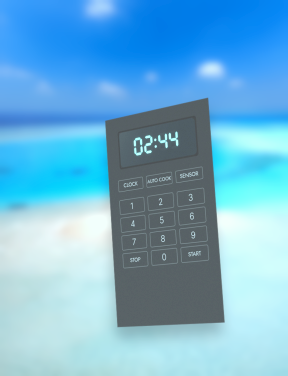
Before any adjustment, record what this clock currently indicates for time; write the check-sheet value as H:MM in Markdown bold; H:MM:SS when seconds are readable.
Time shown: **2:44**
